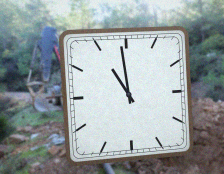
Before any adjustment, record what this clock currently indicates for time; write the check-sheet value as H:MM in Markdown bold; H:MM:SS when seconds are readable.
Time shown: **10:59**
